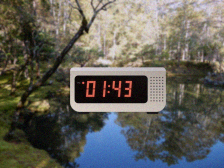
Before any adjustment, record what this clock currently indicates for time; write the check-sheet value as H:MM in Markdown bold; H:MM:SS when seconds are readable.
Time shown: **1:43**
